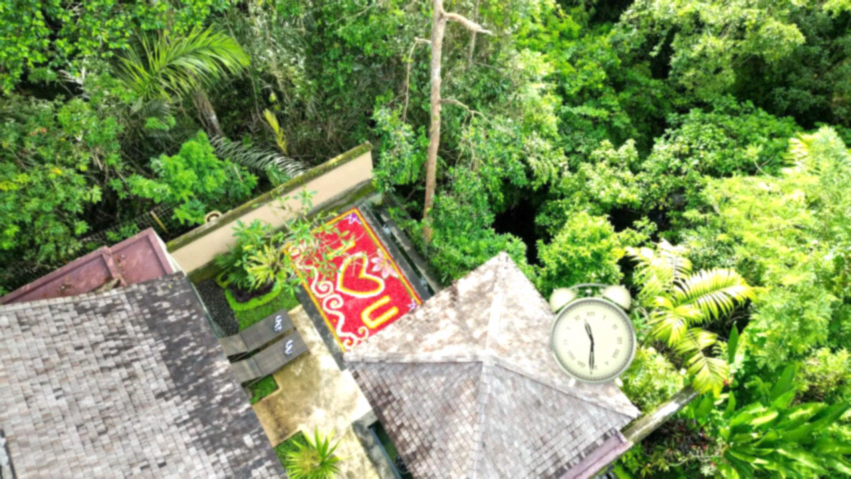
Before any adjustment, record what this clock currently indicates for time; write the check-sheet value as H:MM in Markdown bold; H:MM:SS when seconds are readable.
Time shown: **11:31**
